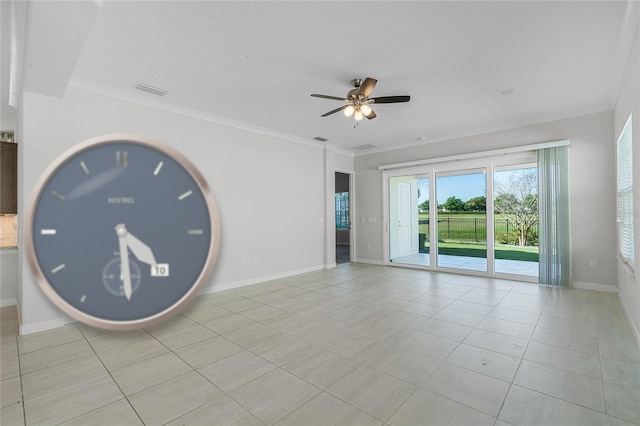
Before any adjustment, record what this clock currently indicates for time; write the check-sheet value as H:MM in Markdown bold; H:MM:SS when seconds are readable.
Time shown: **4:29**
